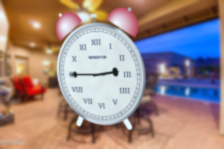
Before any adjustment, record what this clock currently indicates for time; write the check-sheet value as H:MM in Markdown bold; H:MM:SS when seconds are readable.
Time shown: **2:45**
